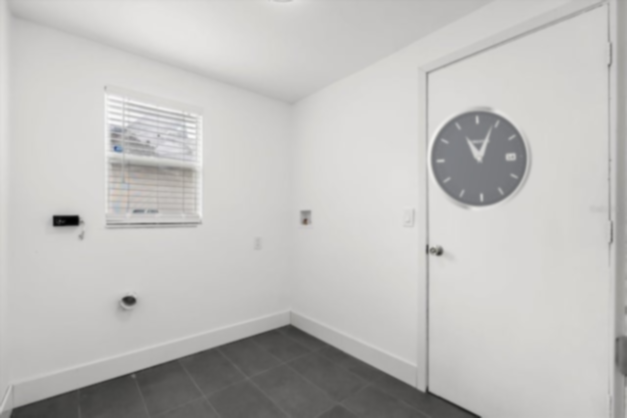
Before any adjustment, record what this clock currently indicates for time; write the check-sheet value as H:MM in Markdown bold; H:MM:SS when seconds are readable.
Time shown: **11:04**
